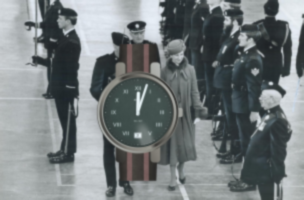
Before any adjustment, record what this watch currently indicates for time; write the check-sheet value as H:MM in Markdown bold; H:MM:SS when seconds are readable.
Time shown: **12:03**
